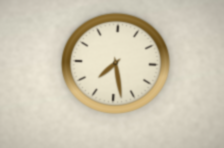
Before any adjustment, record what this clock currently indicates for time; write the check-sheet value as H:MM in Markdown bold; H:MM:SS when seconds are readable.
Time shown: **7:28**
